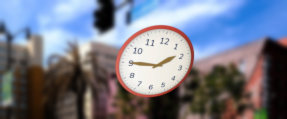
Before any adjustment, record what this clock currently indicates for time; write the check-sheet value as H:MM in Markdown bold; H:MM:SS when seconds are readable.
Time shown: **1:45**
